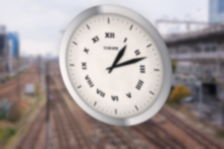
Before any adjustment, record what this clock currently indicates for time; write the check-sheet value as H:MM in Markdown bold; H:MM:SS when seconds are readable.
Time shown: **1:12**
